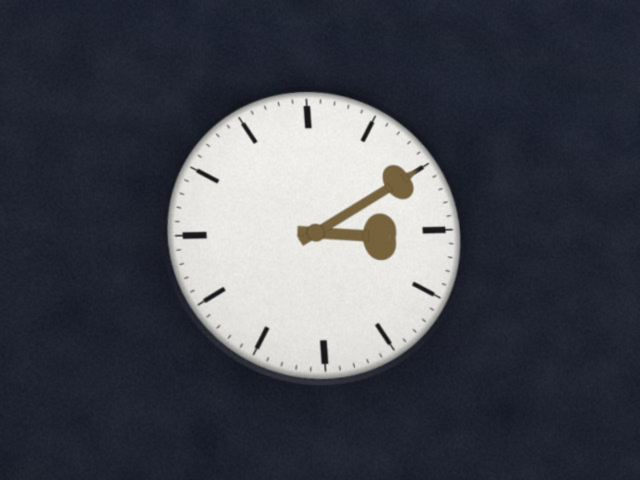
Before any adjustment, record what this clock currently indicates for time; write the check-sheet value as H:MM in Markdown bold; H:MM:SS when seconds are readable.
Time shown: **3:10**
